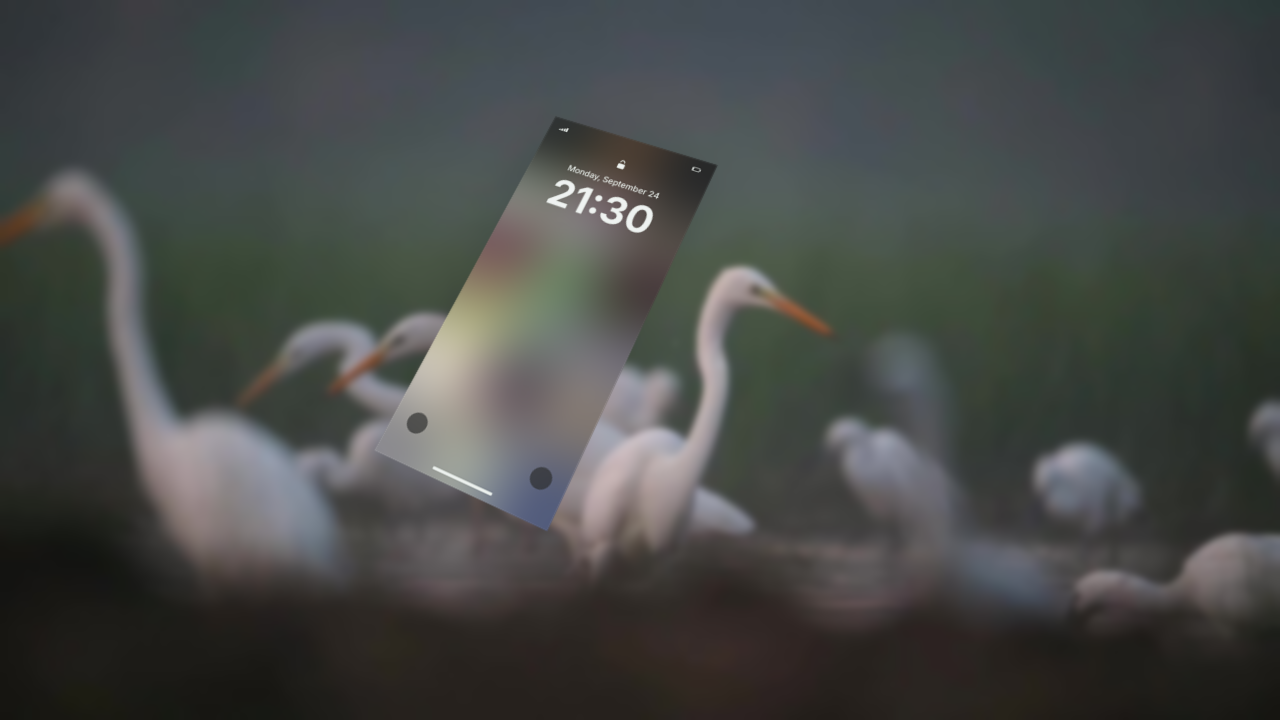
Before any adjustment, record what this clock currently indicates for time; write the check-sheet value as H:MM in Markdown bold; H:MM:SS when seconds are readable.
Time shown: **21:30**
